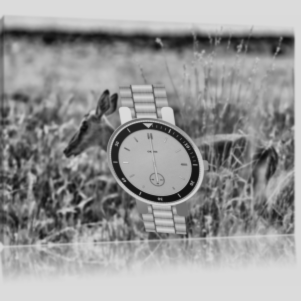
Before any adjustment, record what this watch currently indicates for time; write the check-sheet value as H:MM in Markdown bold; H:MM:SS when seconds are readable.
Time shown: **6:00**
